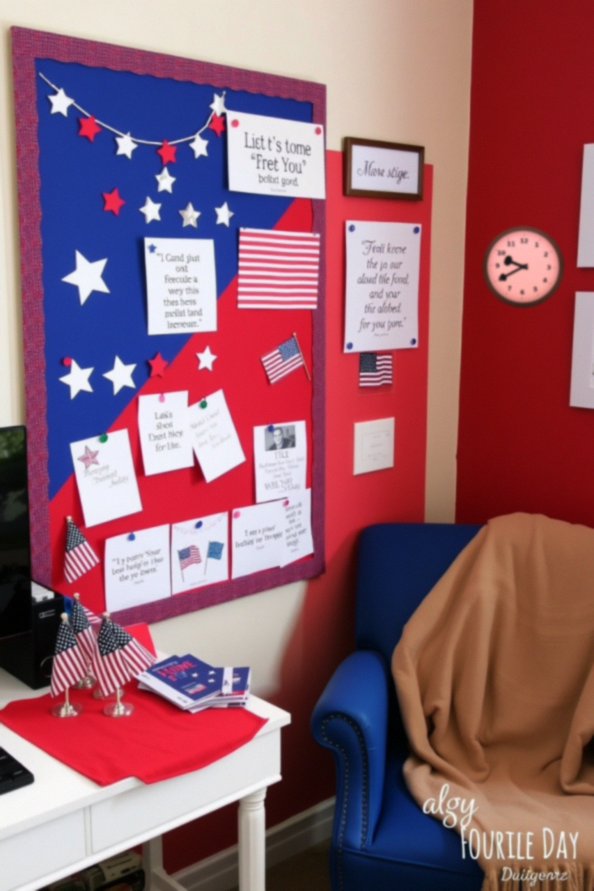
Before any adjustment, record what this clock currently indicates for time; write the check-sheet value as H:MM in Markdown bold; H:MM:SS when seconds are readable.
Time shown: **9:40**
